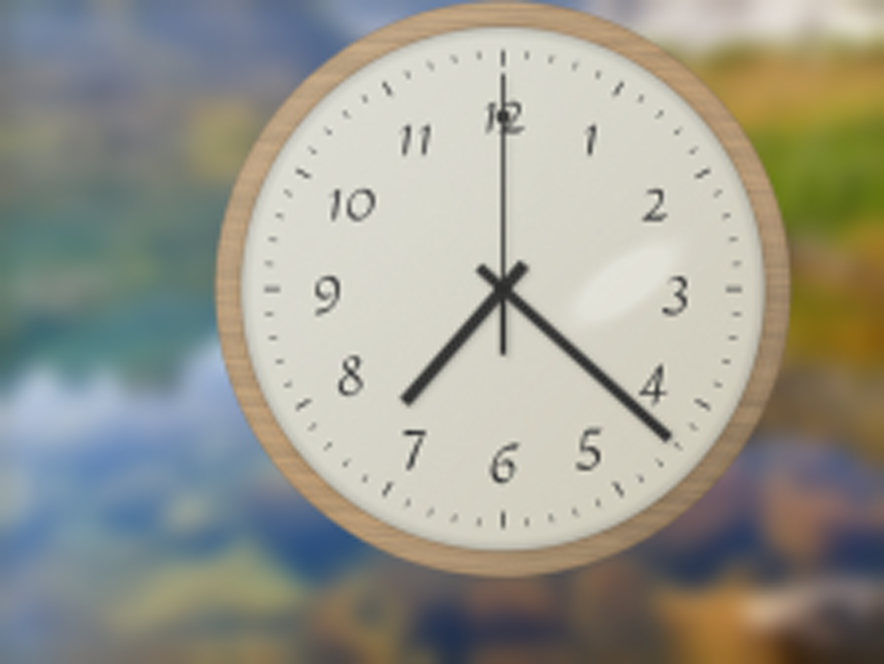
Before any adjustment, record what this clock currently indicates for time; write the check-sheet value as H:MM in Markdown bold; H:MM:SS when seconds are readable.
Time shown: **7:22:00**
